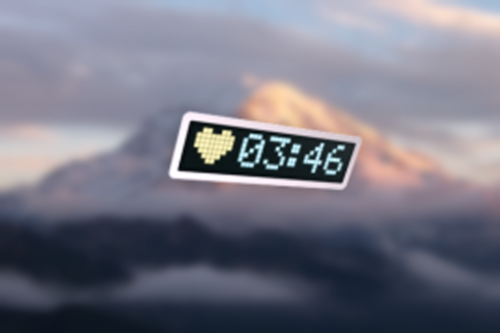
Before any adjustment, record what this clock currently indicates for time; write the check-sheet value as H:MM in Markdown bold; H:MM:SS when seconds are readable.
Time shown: **3:46**
